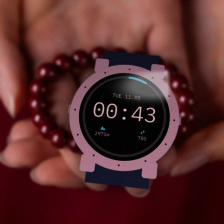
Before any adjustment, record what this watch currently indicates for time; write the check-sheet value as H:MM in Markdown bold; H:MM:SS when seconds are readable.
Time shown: **0:43**
